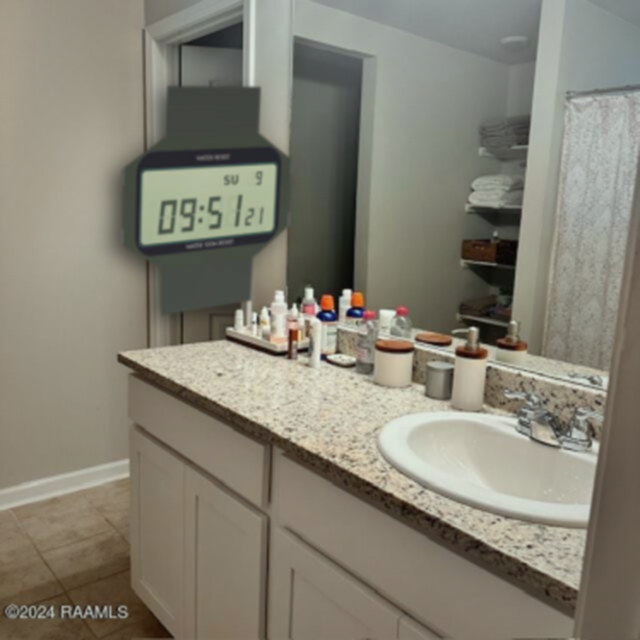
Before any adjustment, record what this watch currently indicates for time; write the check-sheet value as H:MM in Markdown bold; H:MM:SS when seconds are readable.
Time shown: **9:51:21**
